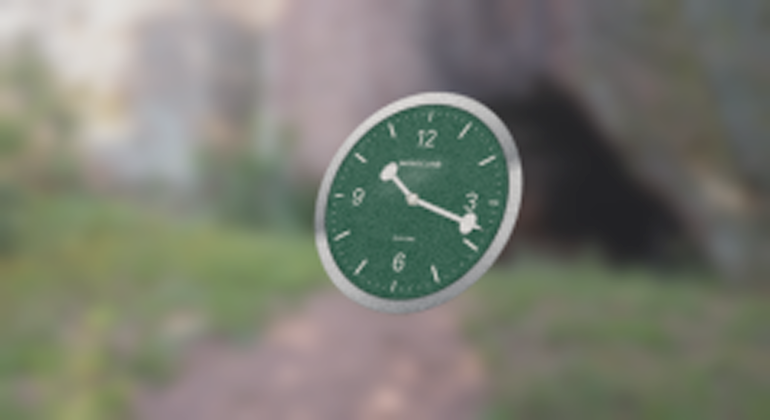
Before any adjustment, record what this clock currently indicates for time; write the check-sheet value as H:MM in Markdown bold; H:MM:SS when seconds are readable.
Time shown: **10:18**
